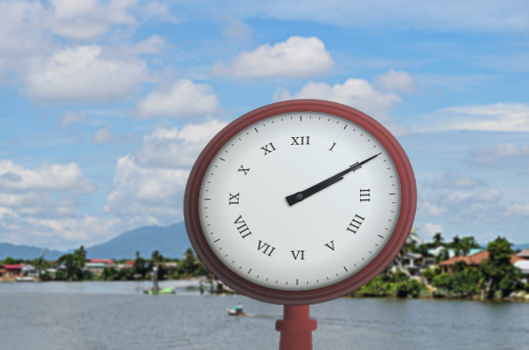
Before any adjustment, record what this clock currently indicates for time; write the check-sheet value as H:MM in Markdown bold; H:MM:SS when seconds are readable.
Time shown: **2:10**
